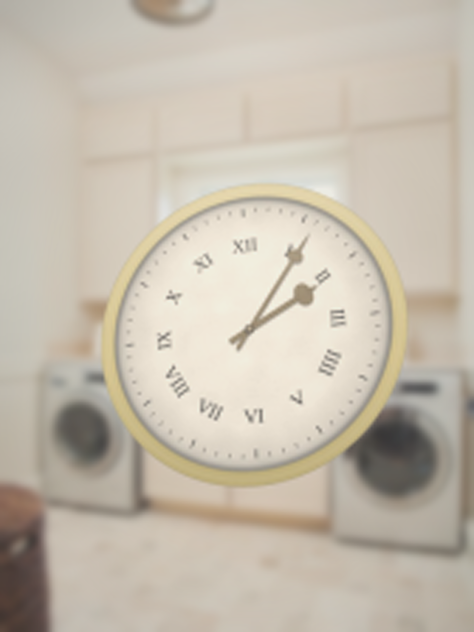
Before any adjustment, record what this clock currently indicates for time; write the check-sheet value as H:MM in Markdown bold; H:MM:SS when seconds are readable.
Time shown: **2:06**
